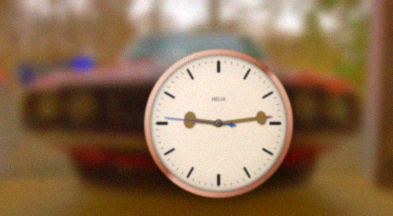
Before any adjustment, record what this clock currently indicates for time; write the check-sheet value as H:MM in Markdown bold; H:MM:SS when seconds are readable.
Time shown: **9:13:46**
